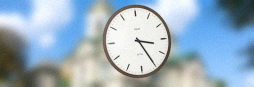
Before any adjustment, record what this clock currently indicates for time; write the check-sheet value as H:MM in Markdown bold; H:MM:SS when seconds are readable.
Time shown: **3:25**
